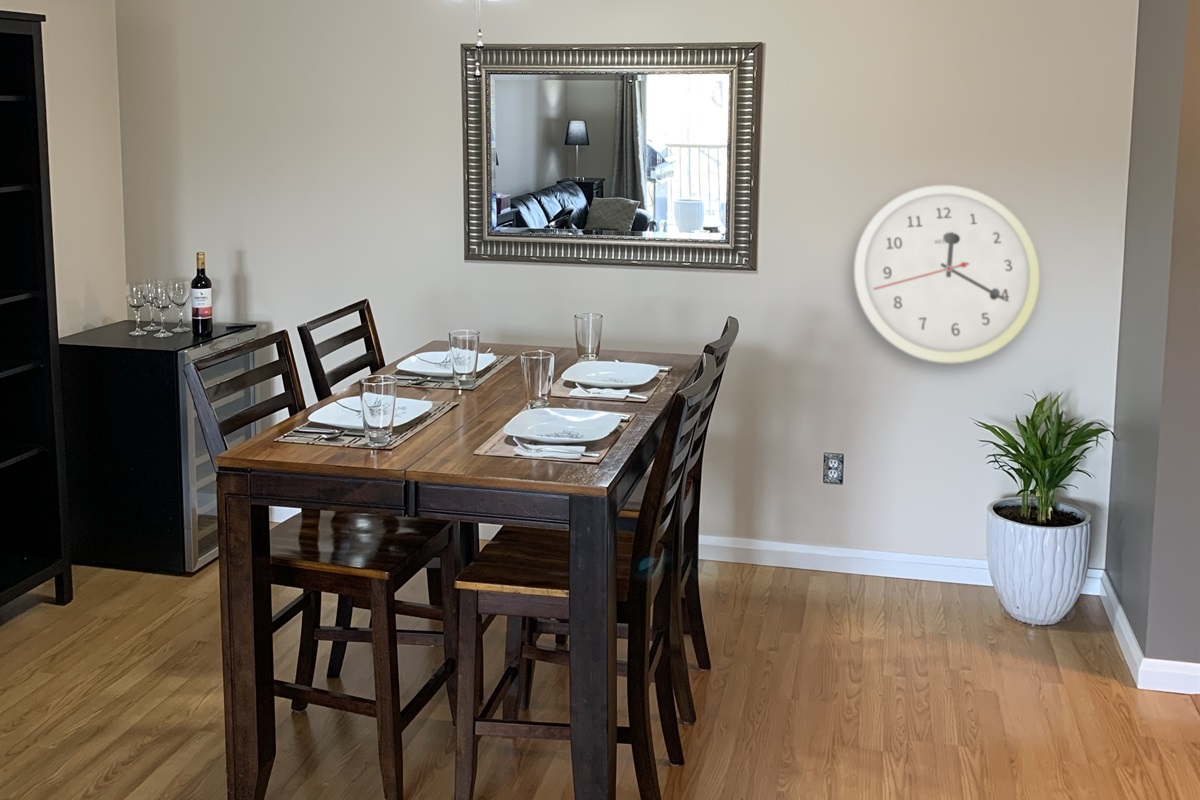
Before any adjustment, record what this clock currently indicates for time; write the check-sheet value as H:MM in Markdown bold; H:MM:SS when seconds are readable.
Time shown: **12:20:43**
